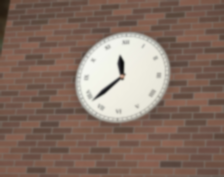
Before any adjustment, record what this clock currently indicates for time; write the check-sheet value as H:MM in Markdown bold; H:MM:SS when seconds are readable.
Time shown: **11:38**
